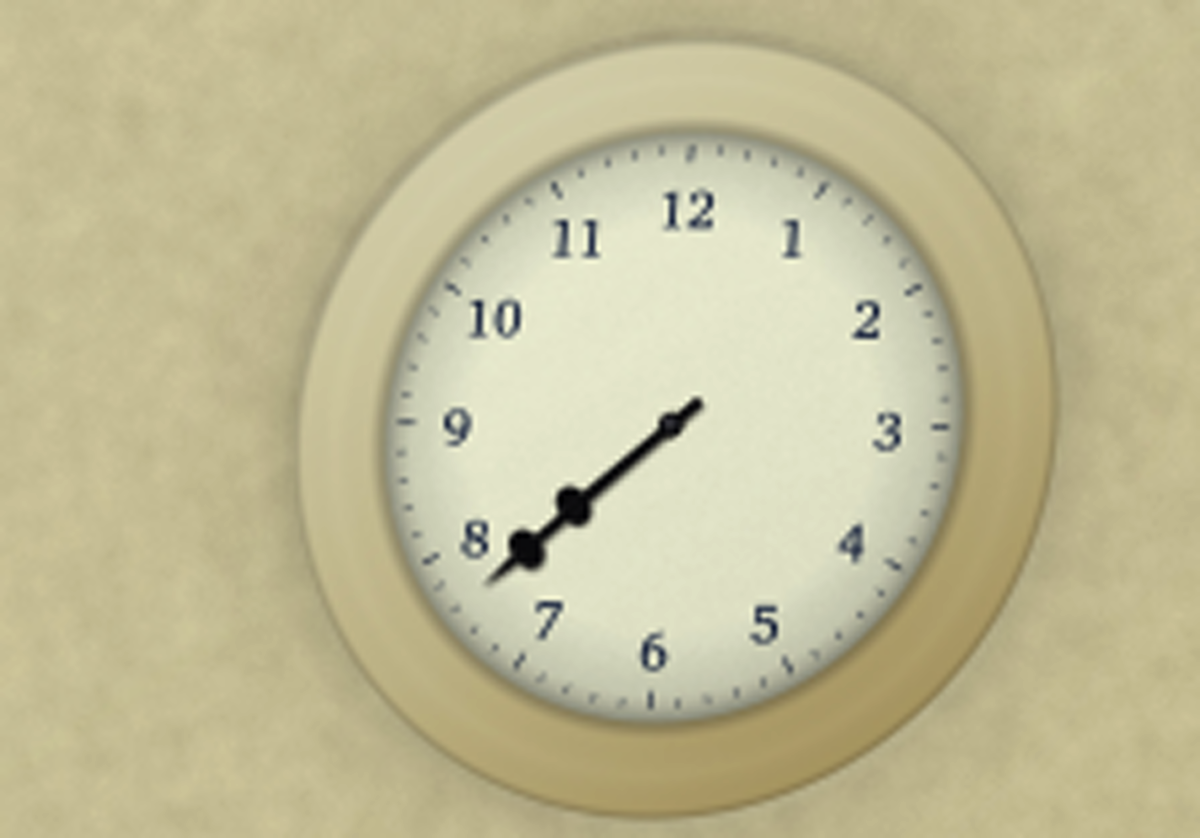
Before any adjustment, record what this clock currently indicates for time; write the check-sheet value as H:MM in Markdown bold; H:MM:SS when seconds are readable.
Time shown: **7:38**
